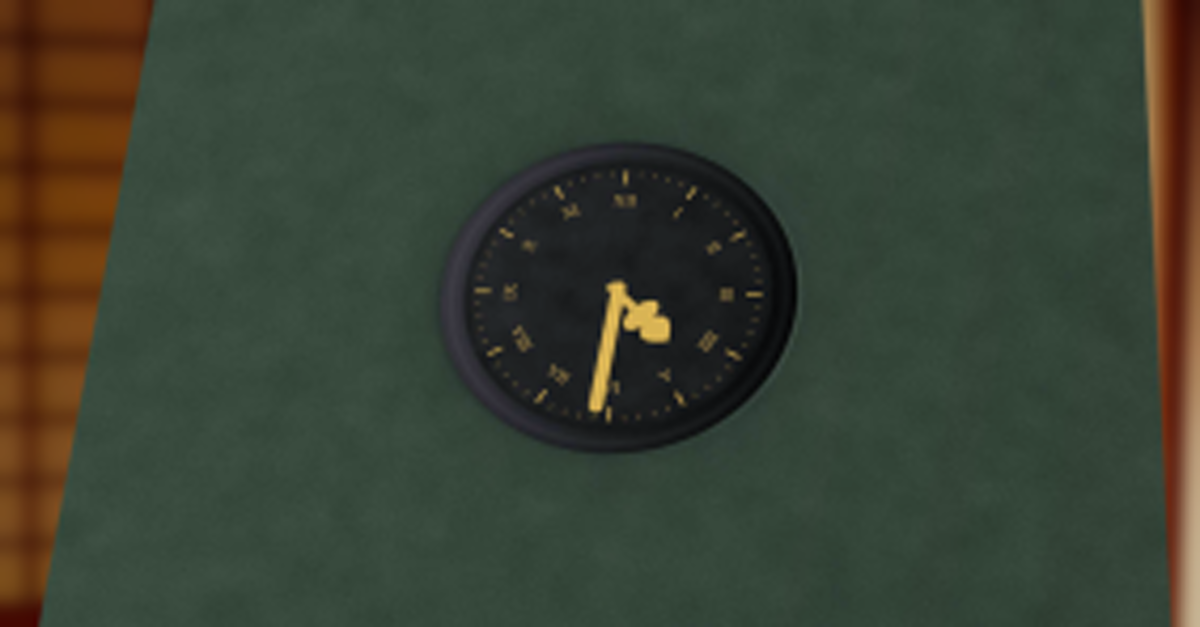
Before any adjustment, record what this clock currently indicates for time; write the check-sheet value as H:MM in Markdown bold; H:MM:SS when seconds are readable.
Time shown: **4:31**
